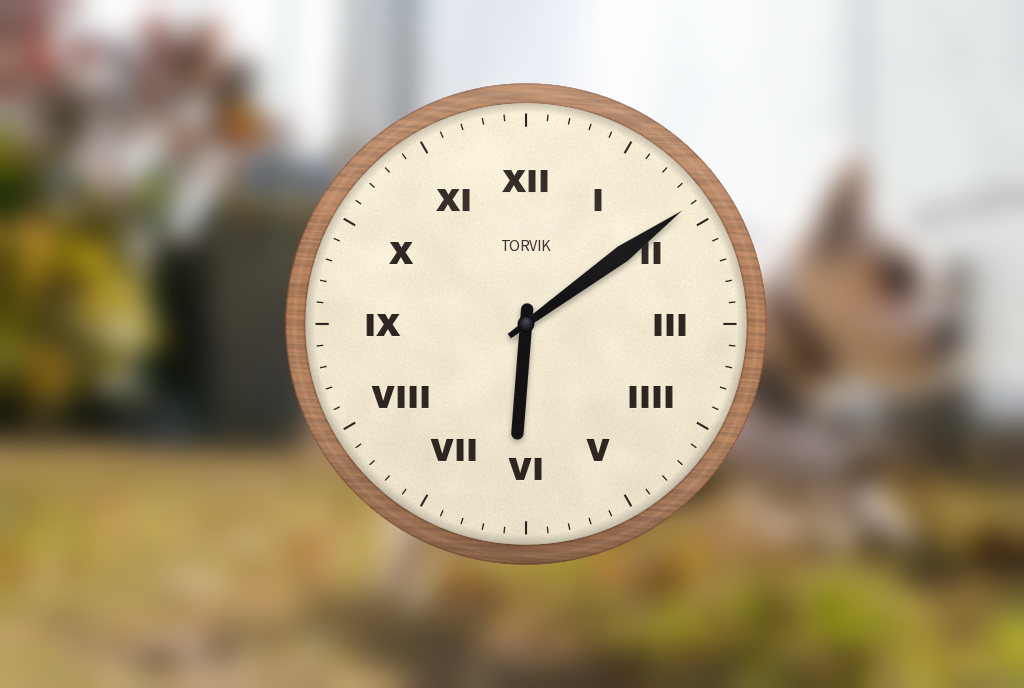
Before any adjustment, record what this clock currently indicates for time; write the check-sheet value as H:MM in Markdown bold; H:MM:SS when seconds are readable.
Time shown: **6:09**
